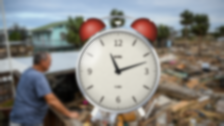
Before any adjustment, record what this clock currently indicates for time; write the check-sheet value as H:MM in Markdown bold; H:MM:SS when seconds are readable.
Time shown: **11:12**
